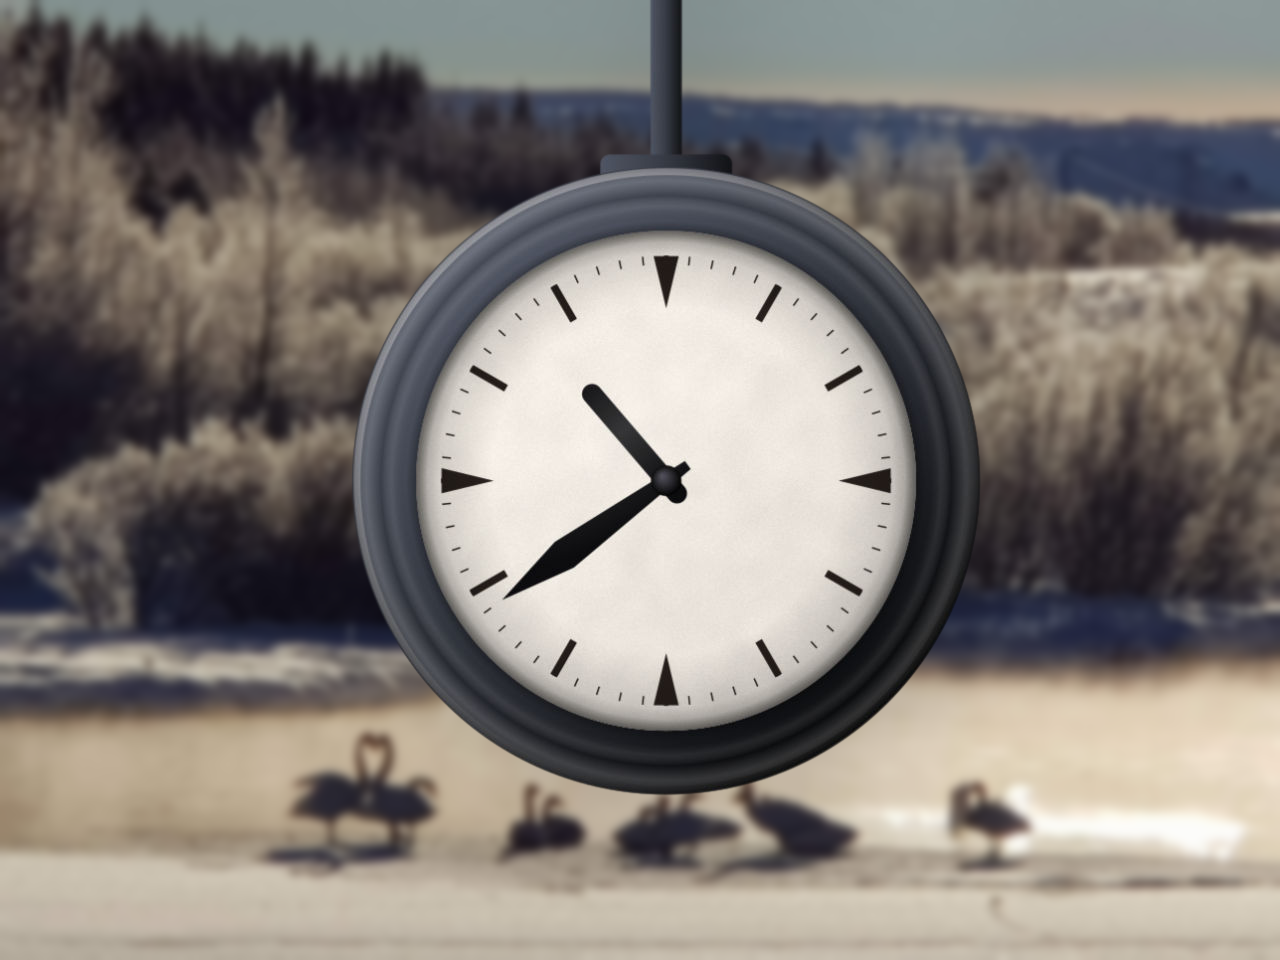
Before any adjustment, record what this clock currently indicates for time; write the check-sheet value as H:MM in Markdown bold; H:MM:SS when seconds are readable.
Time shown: **10:39**
